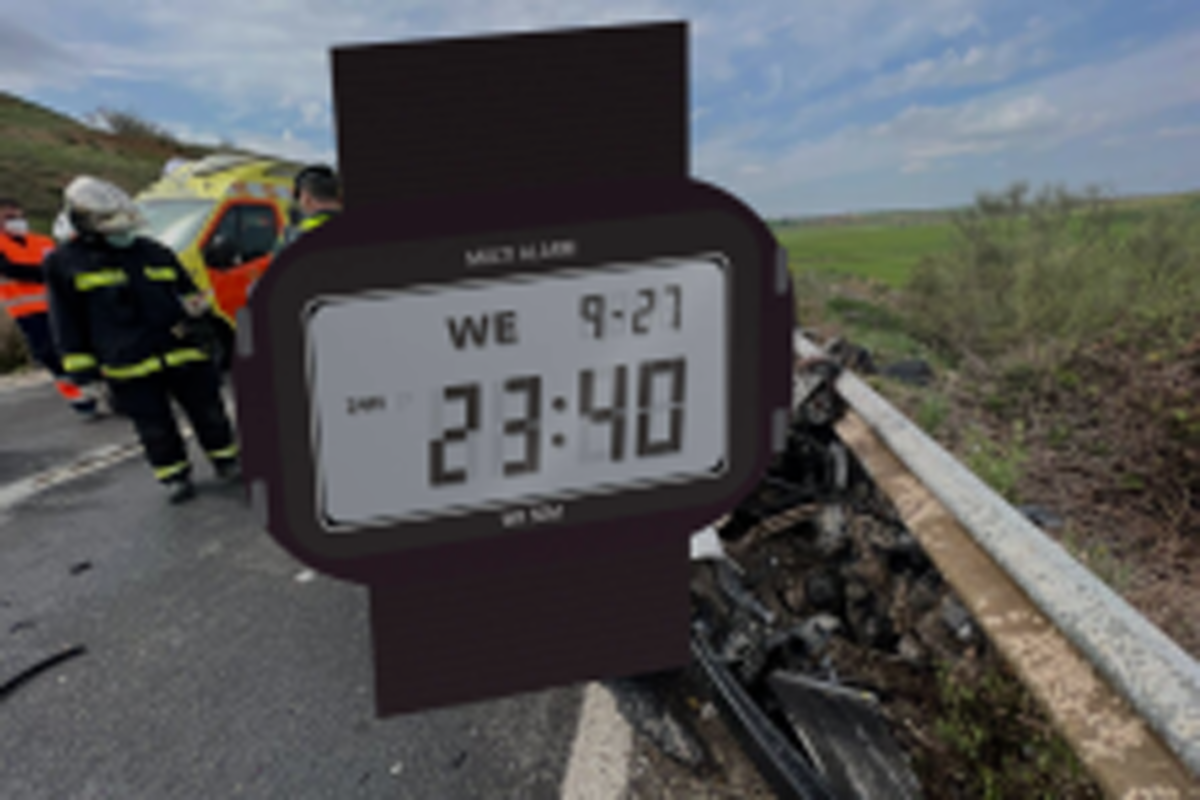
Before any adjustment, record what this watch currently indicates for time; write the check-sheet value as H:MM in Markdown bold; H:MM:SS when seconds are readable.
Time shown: **23:40**
